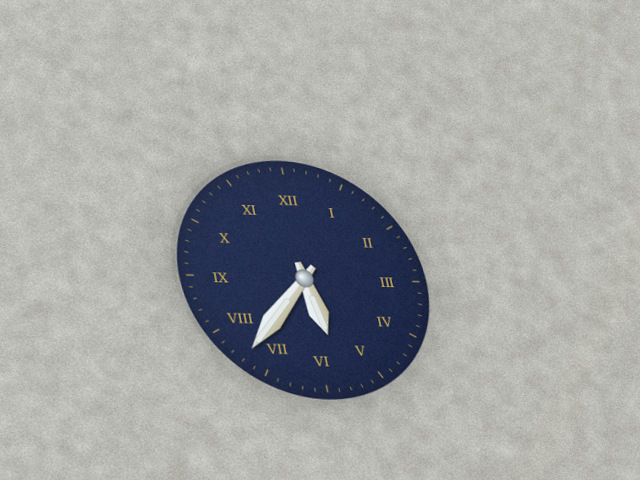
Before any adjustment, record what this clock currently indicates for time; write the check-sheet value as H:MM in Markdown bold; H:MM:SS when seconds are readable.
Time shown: **5:37**
